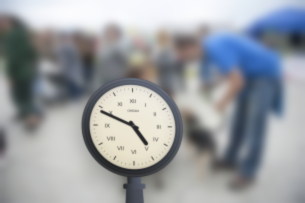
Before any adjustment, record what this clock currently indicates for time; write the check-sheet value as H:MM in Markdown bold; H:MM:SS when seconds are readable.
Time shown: **4:49**
